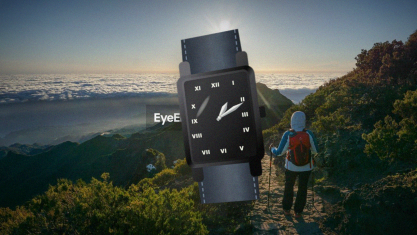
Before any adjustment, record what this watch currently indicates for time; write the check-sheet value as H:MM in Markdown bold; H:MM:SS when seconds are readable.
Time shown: **1:11**
